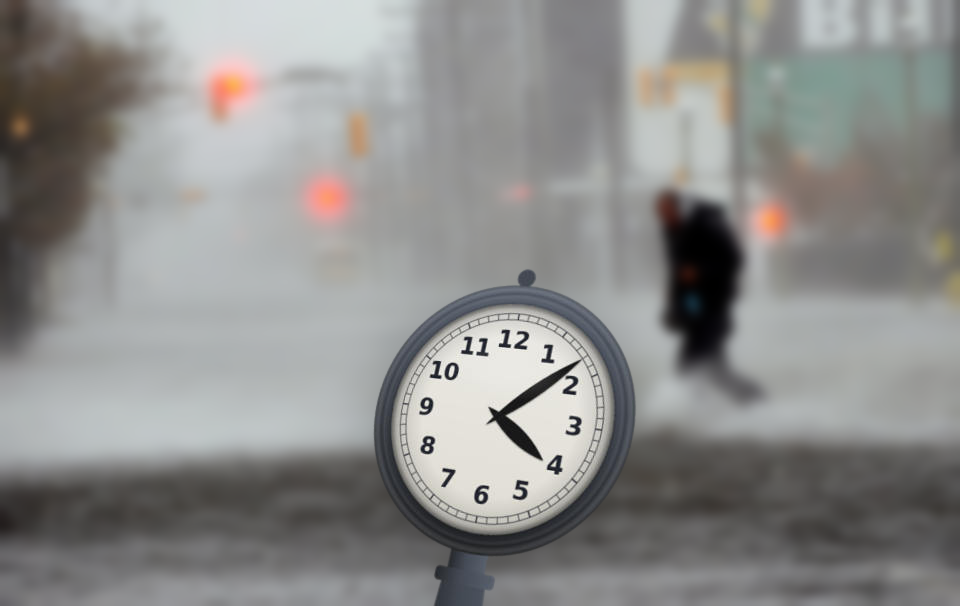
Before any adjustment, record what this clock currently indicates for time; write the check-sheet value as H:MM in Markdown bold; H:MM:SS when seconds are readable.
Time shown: **4:08**
